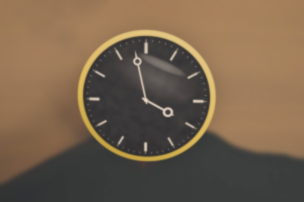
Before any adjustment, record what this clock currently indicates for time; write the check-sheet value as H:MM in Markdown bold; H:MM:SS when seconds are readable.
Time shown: **3:58**
